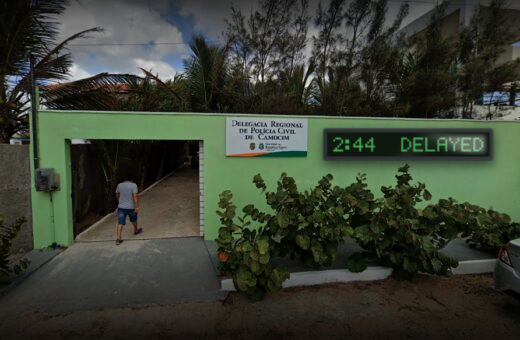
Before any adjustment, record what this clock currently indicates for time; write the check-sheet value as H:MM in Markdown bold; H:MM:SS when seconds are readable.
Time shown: **2:44**
